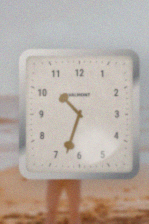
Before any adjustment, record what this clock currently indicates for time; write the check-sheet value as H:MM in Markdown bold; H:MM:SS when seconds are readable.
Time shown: **10:33**
